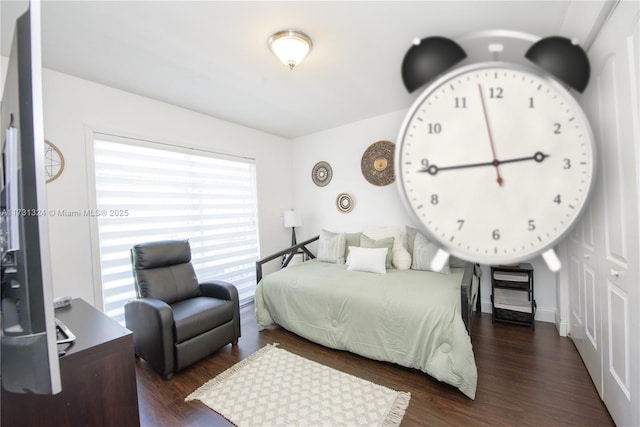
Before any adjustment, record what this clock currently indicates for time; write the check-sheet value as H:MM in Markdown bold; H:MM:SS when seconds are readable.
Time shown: **2:43:58**
